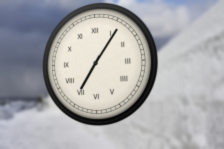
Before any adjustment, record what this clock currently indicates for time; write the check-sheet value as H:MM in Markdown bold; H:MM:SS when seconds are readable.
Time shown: **7:06**
